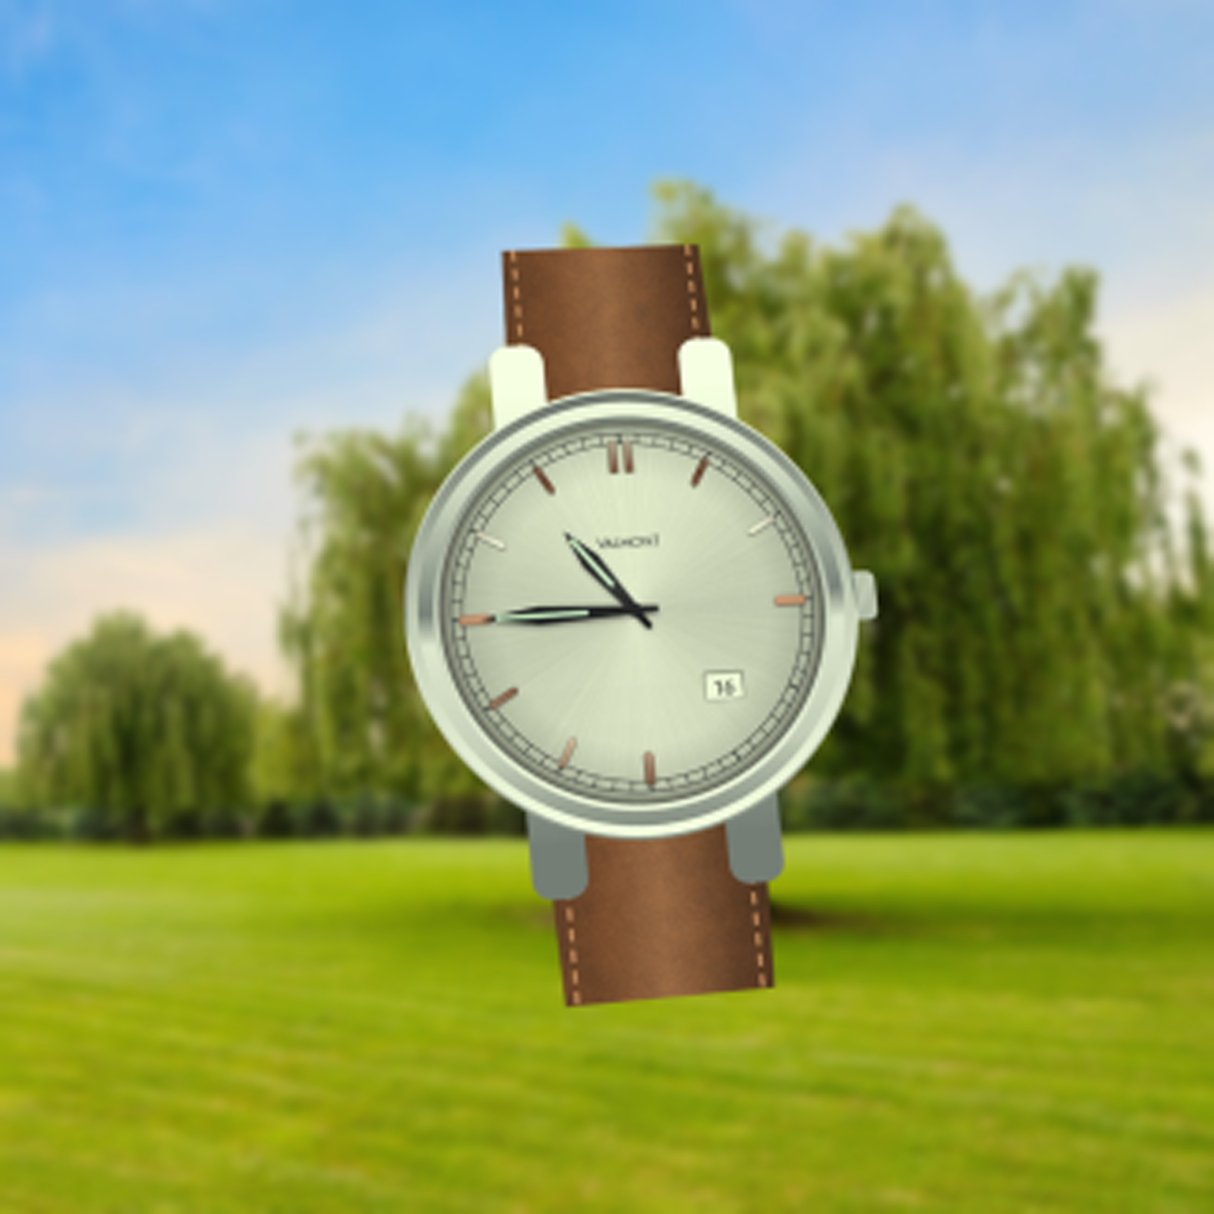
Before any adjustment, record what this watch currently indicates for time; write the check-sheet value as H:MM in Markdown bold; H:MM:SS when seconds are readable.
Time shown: **10:45**
